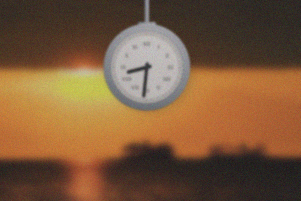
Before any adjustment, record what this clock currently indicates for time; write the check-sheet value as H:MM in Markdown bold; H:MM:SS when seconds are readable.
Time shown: **8:31**
